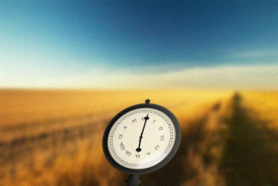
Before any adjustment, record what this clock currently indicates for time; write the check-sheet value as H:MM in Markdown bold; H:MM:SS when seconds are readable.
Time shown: **6:01**
